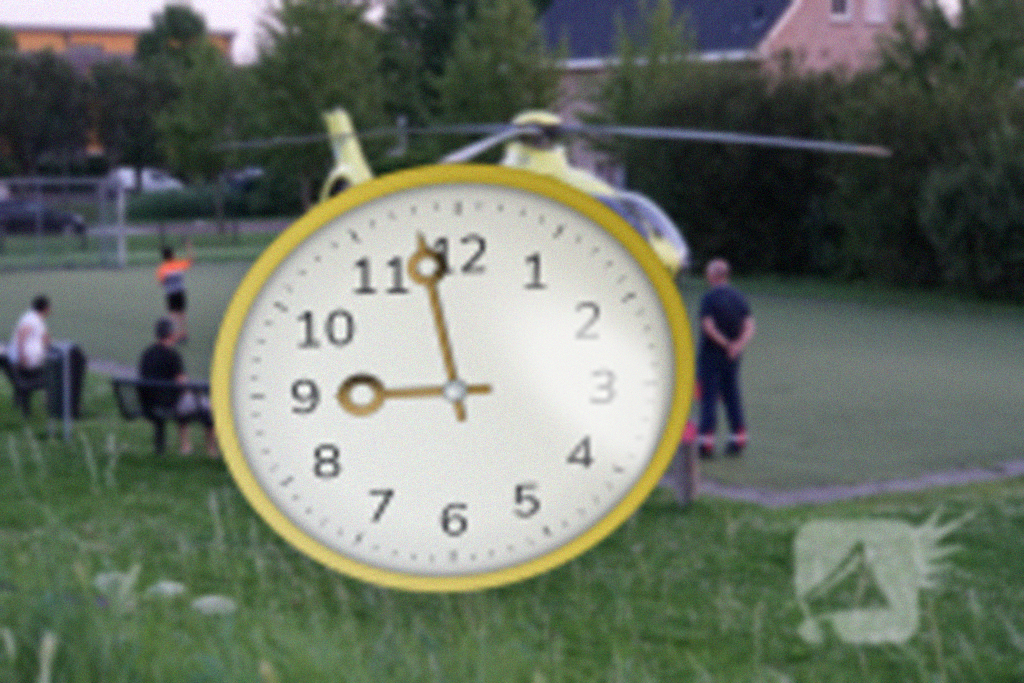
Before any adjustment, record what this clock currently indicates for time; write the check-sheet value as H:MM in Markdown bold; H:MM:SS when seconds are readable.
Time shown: **8:58**
